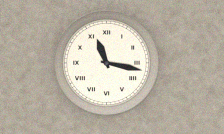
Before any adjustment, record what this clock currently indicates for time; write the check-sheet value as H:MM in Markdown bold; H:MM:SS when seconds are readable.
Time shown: **11:17**
